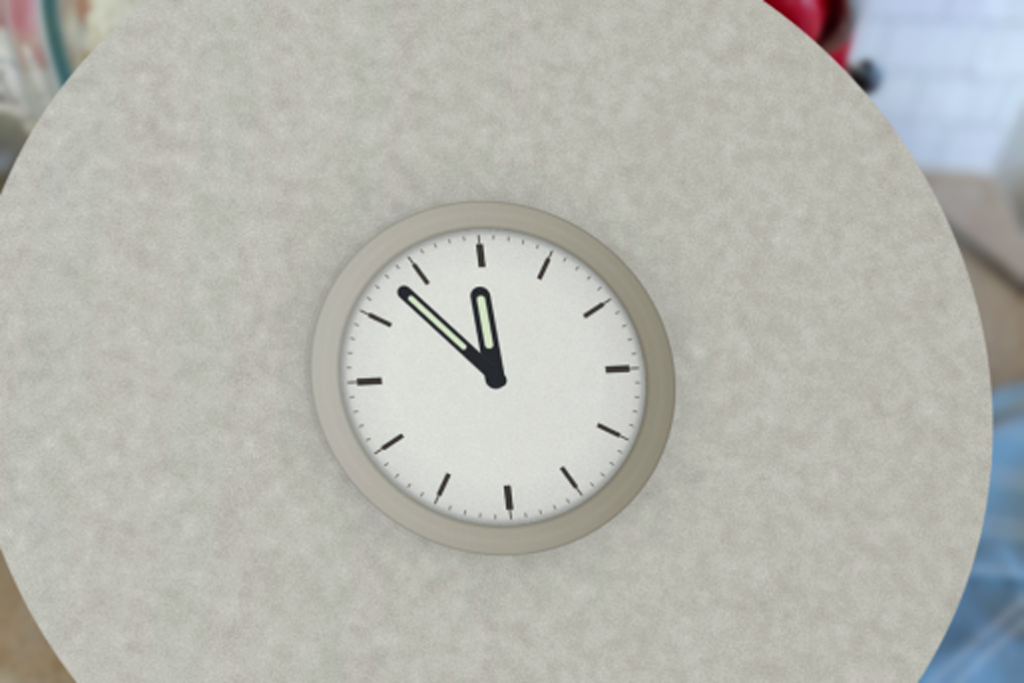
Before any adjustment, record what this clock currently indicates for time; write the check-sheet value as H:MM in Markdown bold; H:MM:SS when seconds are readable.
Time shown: **11:53**
